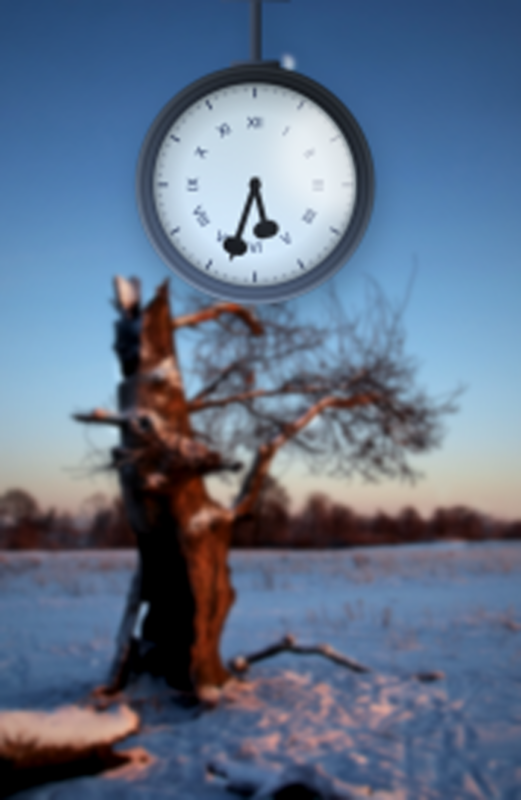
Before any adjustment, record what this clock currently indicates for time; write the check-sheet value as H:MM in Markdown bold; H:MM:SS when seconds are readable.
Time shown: **5:33**
